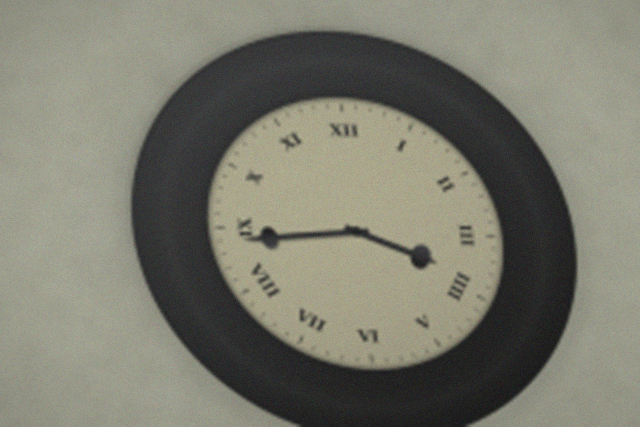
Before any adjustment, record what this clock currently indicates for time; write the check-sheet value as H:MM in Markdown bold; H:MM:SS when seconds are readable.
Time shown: **3:44**
